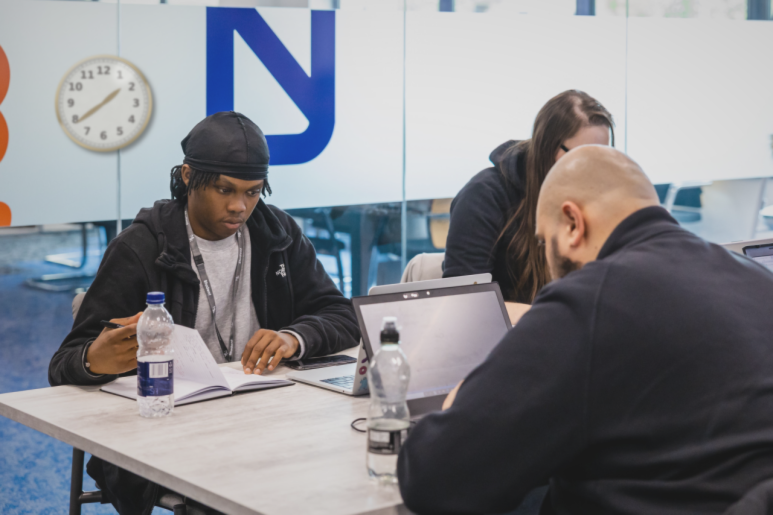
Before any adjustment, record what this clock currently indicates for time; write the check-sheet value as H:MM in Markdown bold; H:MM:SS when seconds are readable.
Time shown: **1:39**
